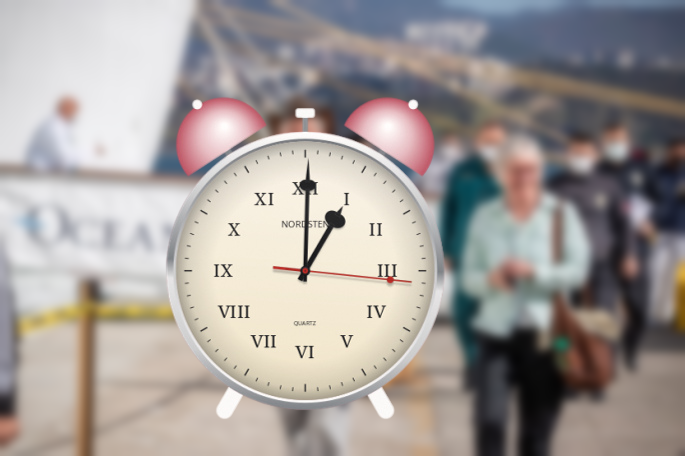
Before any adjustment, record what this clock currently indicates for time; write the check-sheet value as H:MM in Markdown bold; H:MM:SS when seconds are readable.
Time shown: **1:00:16**
